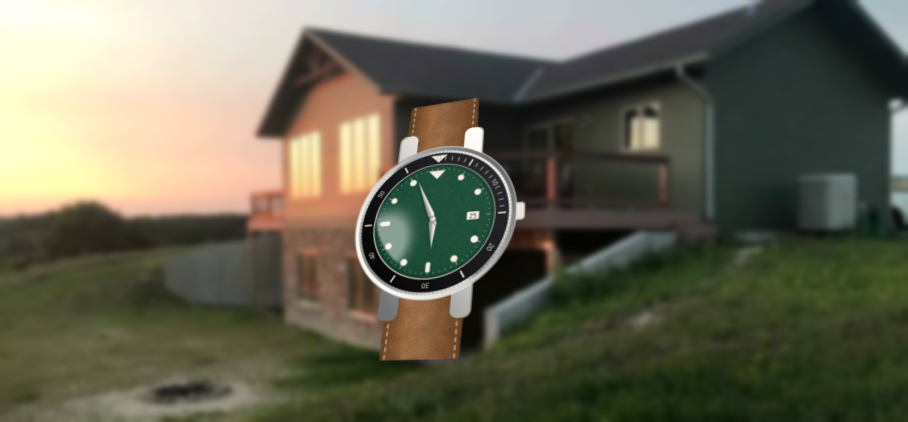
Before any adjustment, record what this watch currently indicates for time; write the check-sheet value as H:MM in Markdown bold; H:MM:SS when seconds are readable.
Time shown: **5:56**
